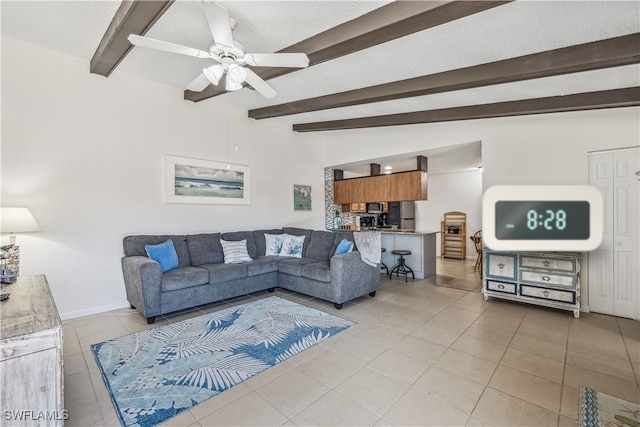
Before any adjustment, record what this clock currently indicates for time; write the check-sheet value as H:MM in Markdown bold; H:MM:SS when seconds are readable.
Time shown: **8:28**
